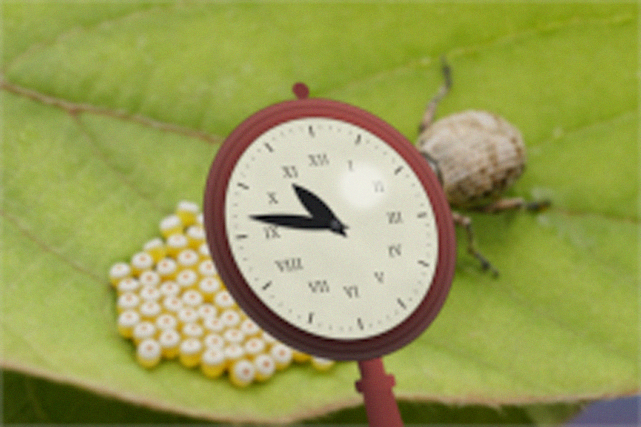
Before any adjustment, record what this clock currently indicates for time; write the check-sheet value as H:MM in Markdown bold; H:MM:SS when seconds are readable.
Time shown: **10:47**
